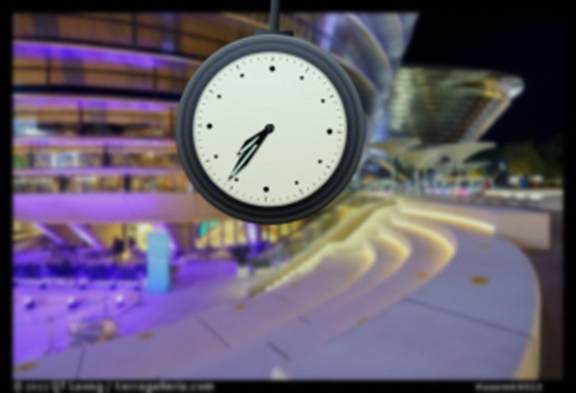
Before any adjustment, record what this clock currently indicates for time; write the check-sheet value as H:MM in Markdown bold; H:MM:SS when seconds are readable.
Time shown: **7:36**
